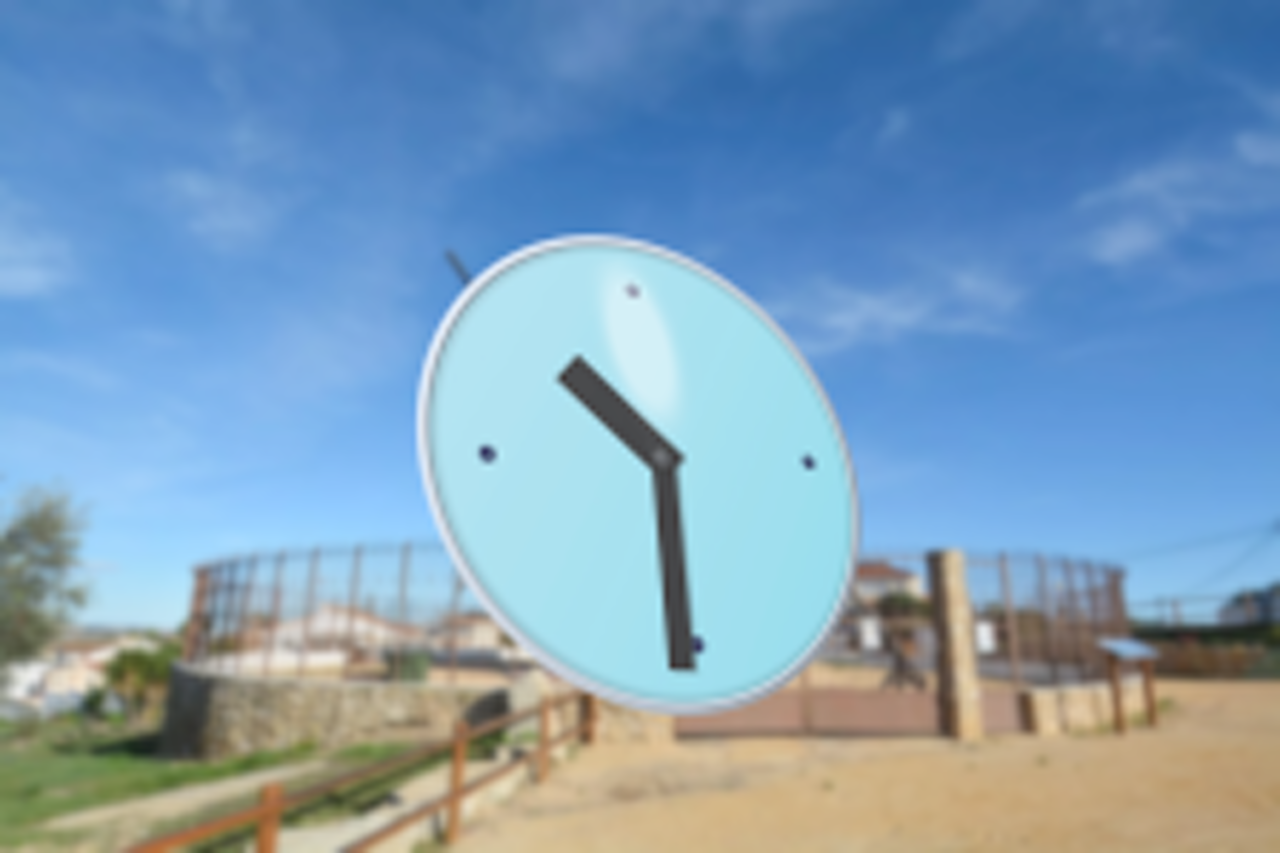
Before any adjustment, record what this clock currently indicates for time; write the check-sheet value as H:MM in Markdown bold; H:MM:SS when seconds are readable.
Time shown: **10:31**
